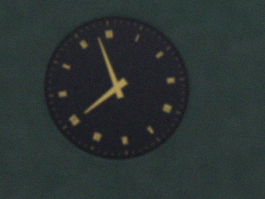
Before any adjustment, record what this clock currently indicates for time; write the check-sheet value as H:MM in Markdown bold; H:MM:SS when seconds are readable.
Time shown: **7:58**
